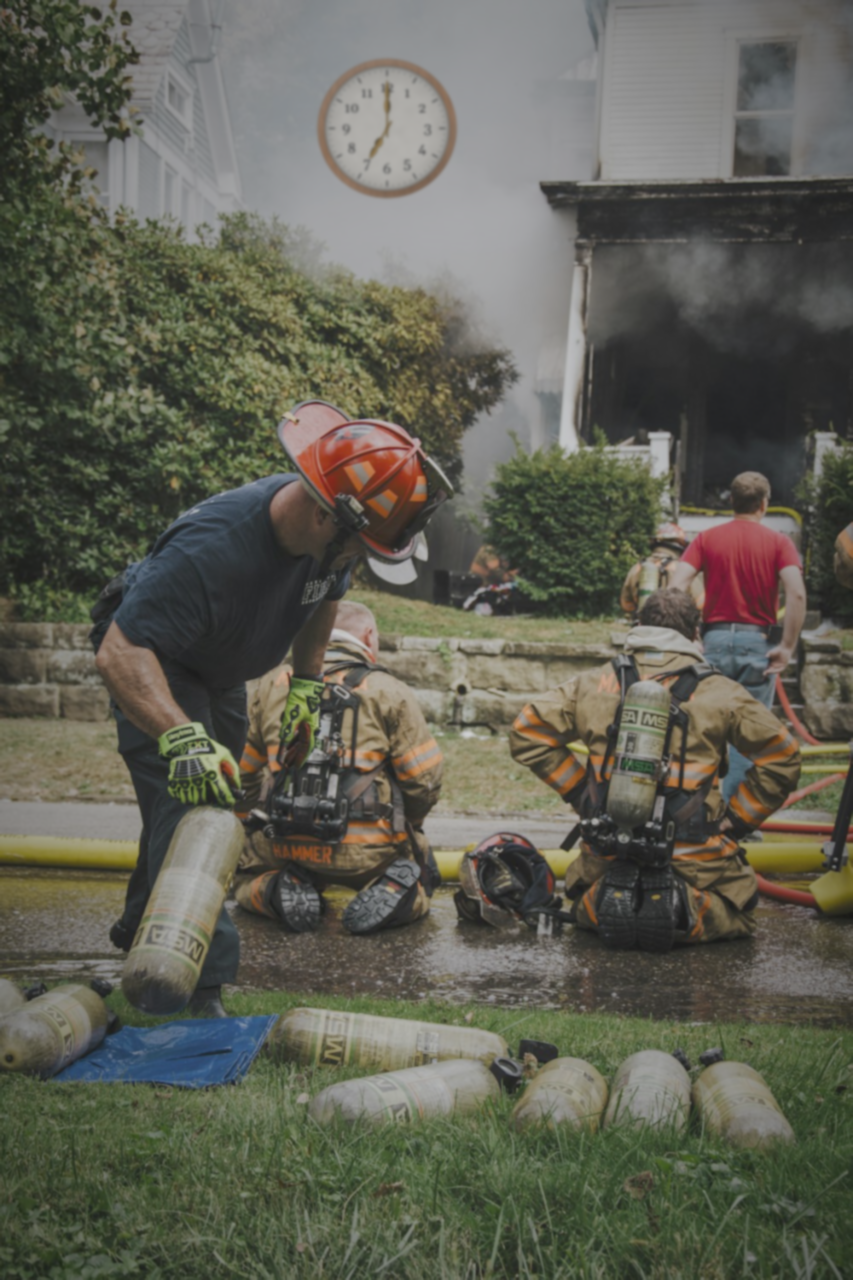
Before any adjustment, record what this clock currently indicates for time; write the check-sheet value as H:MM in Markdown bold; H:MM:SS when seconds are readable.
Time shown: **7:00**
